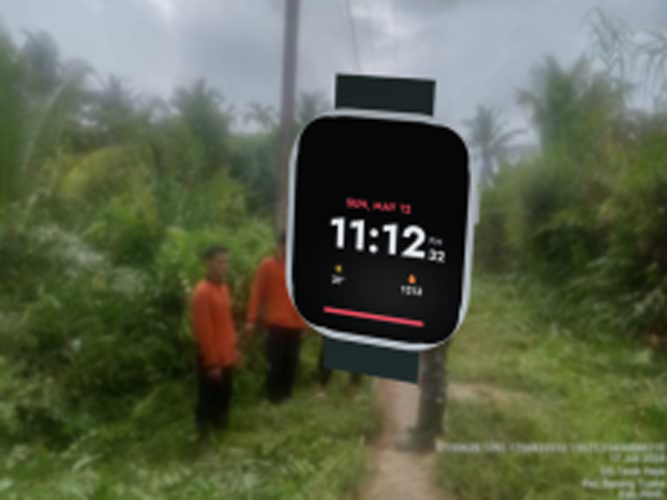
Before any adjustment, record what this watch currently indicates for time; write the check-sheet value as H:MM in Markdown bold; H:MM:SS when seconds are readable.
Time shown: **11:12**
